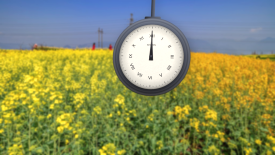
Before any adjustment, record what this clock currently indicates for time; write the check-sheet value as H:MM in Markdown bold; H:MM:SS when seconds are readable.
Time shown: **12:00**
